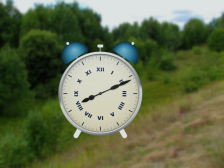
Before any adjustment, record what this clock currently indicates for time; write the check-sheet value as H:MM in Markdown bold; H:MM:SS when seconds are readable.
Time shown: **8:11**
